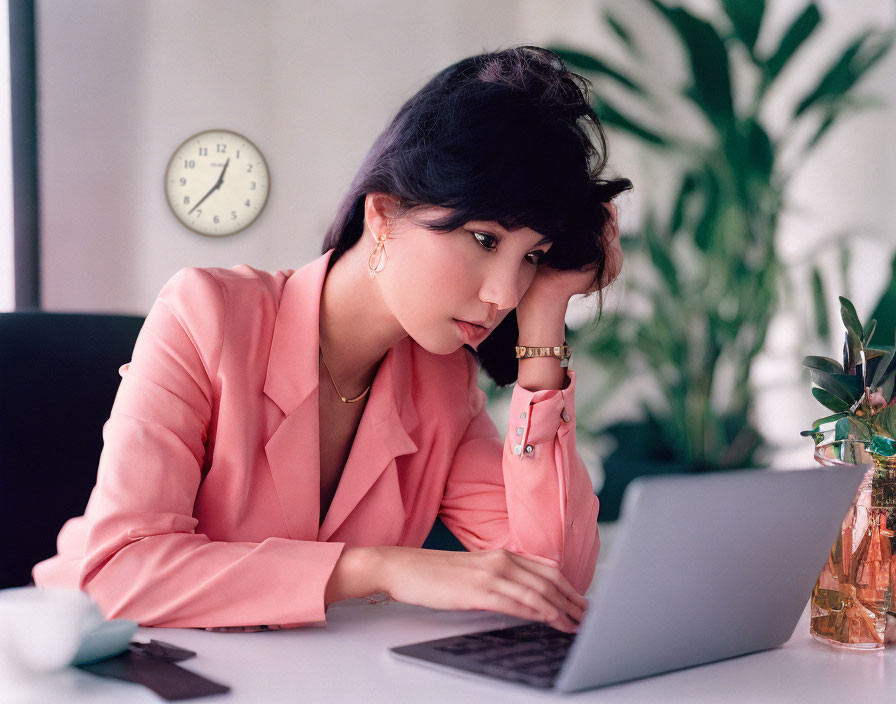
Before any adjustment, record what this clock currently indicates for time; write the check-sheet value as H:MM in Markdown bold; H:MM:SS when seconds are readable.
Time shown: **12:37**
